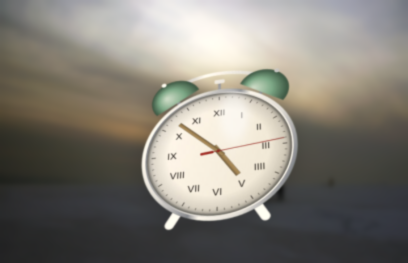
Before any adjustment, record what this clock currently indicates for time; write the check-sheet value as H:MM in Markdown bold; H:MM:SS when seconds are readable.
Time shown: **4:52:14**
